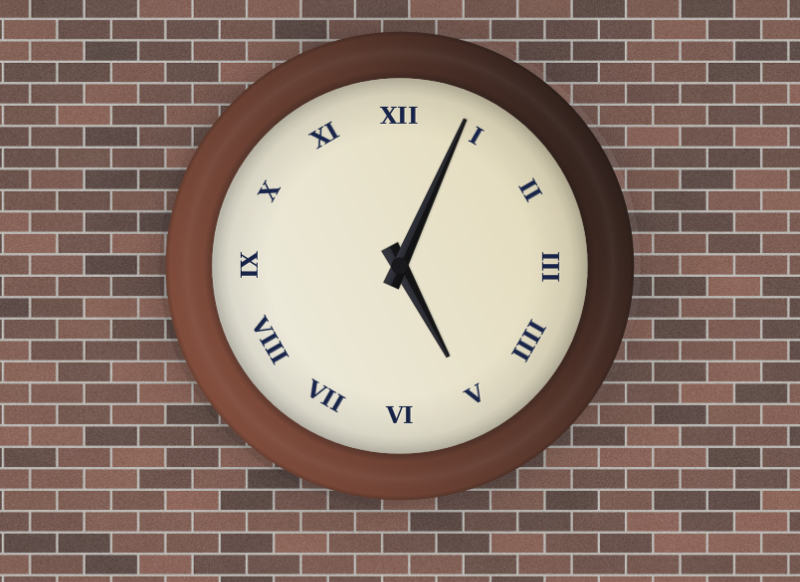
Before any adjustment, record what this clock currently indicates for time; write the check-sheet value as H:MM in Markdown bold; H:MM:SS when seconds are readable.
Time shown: **5:04**
